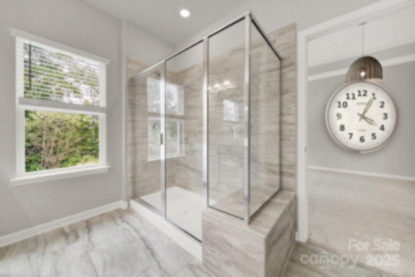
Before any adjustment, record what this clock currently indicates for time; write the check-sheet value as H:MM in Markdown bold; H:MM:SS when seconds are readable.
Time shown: **4:05**
